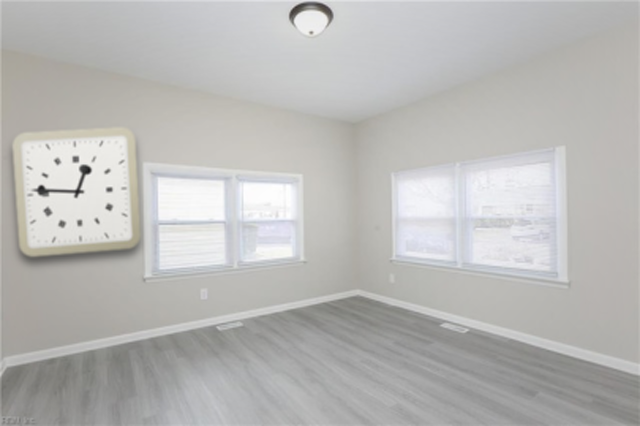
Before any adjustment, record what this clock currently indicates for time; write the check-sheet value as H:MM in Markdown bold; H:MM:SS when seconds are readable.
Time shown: **12:46**
